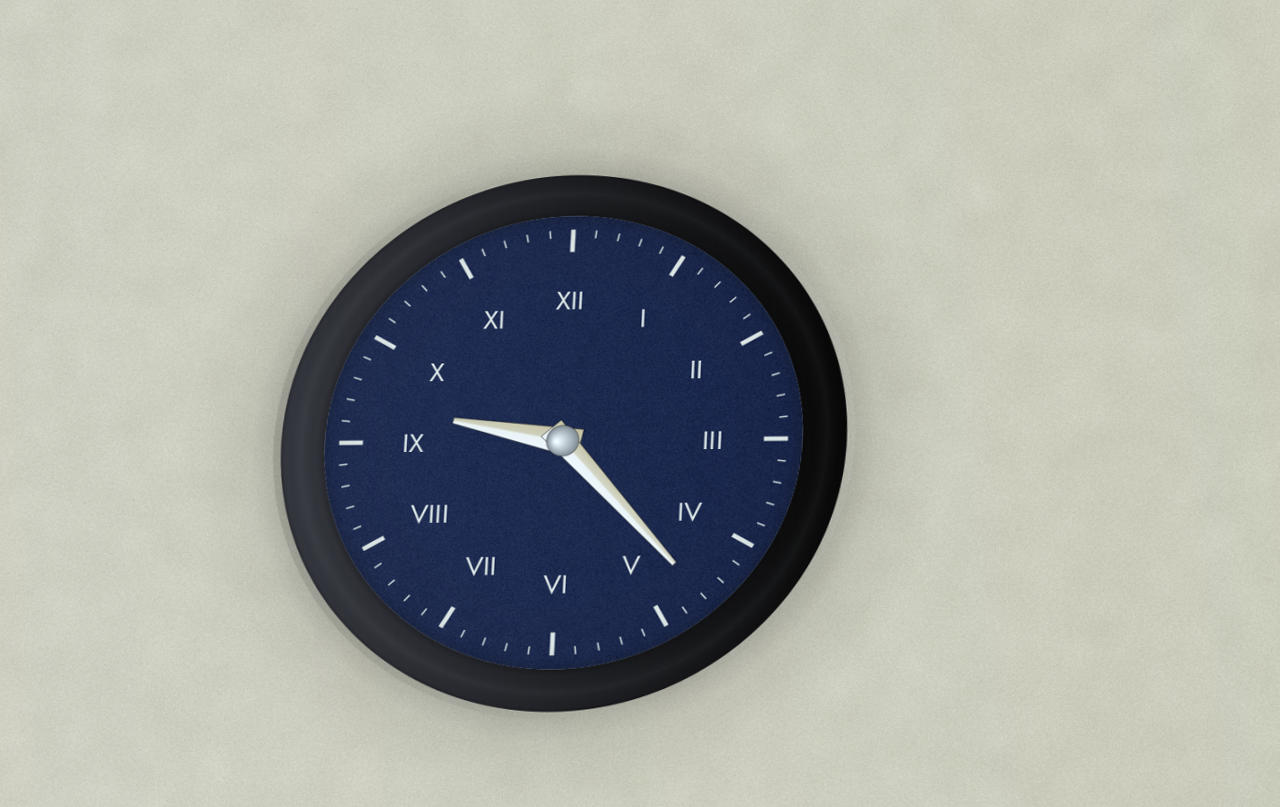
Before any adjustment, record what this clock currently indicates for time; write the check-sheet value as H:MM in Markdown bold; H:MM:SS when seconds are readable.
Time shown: **9:23**
